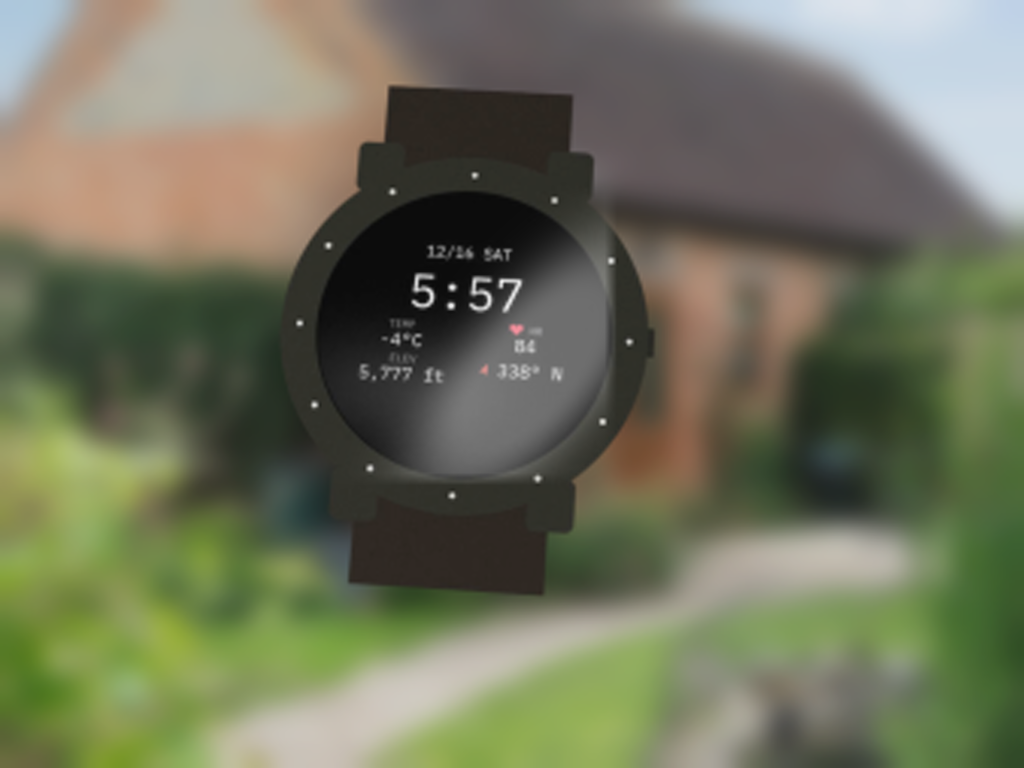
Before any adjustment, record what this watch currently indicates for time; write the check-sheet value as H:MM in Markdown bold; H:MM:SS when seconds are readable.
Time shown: **5:57**
